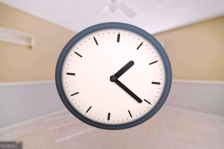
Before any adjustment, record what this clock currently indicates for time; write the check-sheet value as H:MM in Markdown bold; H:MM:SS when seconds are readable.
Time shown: **1:21**
